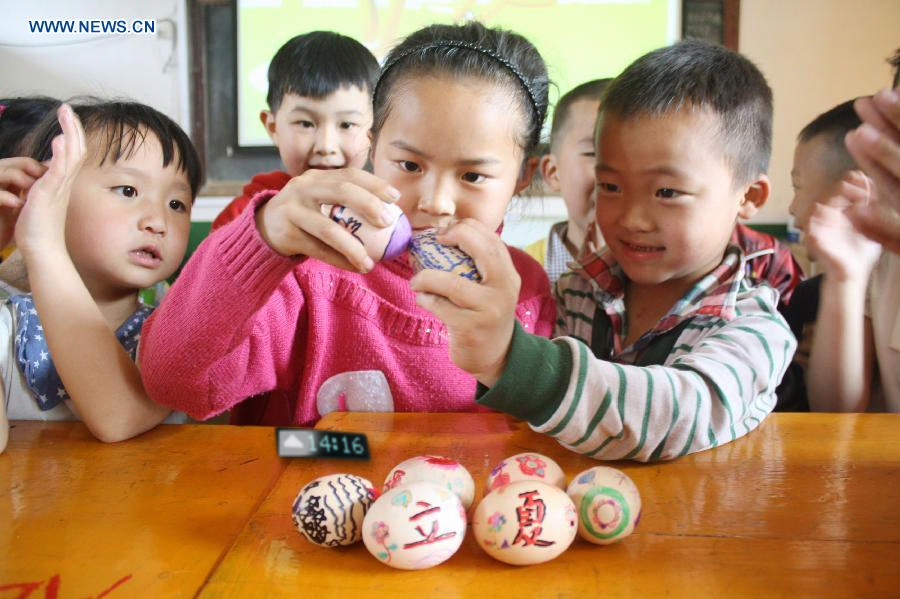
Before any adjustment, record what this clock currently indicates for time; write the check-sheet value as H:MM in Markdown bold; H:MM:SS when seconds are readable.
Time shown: **14:16**
